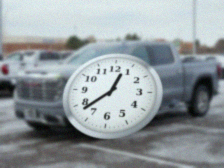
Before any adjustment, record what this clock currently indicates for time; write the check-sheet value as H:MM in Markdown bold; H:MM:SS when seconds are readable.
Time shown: **12:38**
